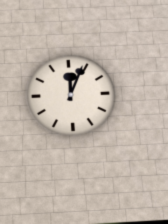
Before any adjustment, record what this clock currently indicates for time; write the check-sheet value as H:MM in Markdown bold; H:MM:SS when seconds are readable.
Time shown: **12:04**
